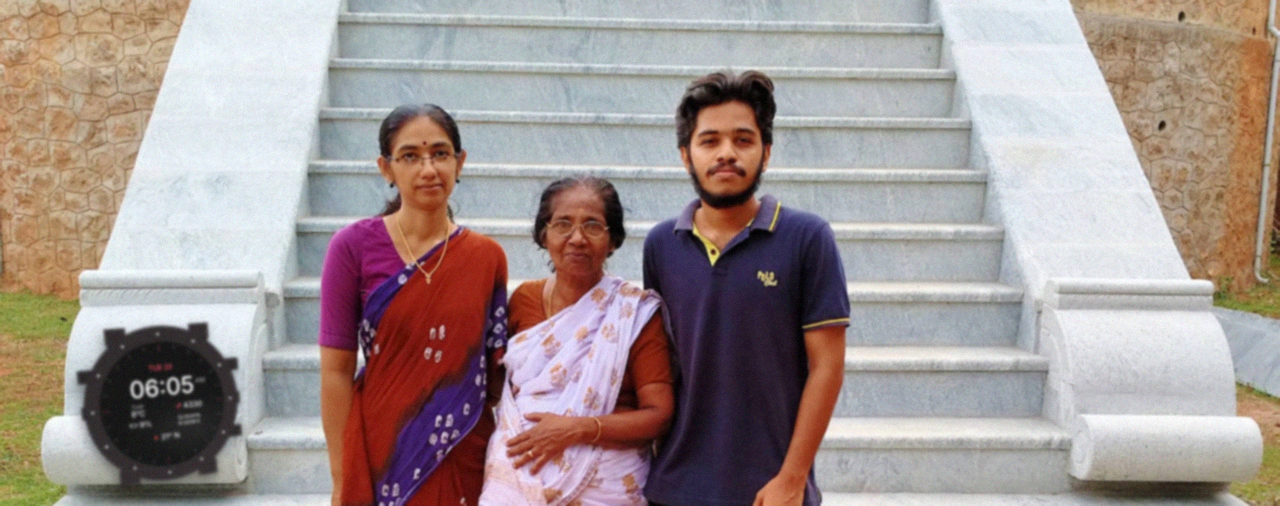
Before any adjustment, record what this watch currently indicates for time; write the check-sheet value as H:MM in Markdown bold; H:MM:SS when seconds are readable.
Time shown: **6:05**
